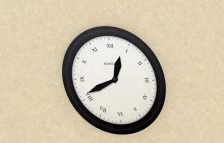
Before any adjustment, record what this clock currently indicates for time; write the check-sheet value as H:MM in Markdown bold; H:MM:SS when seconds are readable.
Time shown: **12:41**
